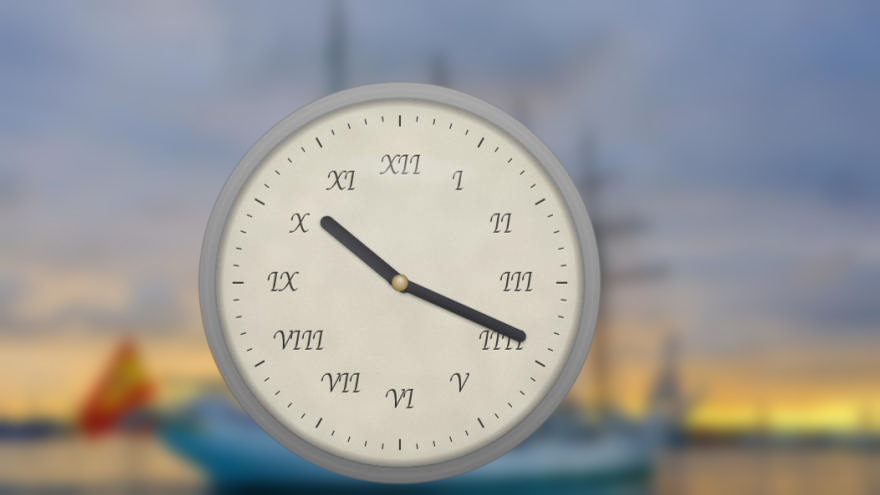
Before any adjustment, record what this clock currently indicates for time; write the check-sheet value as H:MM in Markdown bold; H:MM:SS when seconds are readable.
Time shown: **10:19**
